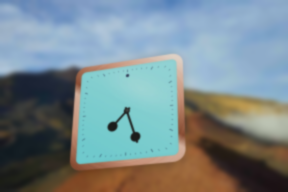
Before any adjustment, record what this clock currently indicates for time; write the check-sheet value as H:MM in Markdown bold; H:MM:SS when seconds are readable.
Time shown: **7:27**
